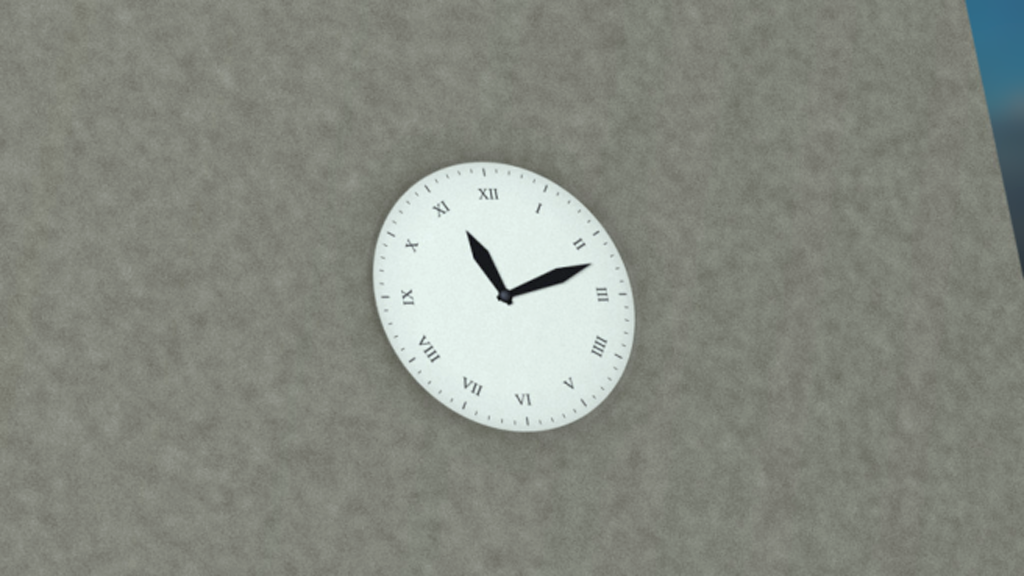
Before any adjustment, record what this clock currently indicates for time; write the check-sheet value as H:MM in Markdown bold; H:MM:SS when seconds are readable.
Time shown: **11:12**
